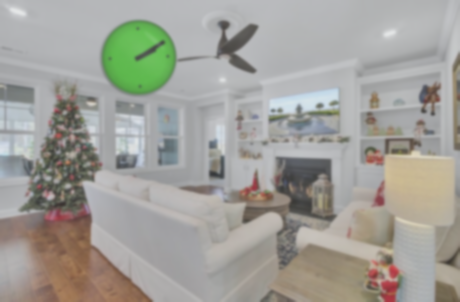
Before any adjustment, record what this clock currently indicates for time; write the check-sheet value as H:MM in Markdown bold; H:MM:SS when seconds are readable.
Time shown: **2:10**
